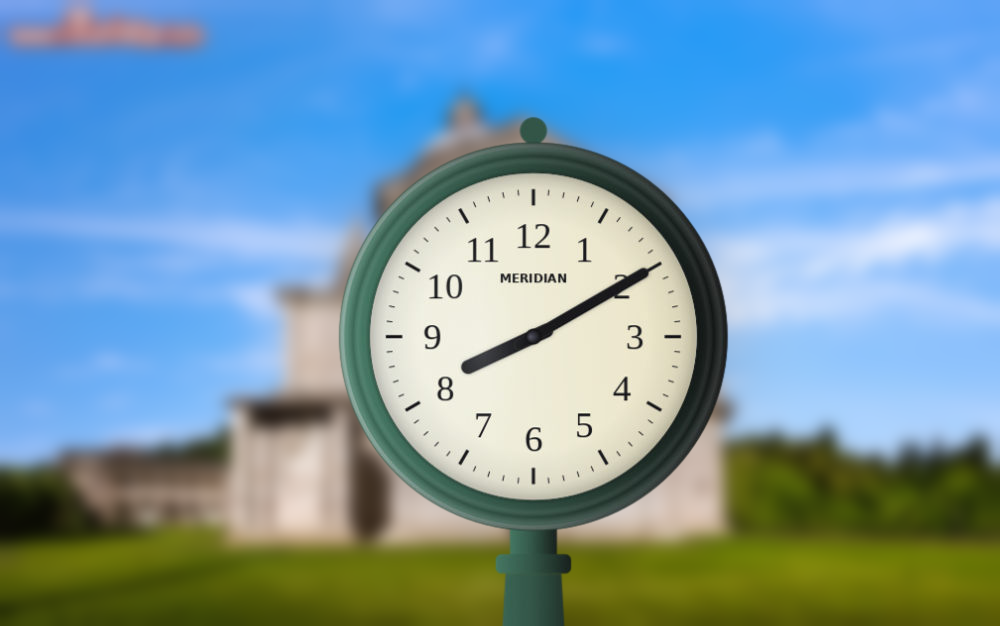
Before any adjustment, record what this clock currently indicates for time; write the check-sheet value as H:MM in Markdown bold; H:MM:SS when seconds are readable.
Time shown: **8:10**
